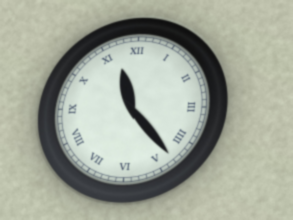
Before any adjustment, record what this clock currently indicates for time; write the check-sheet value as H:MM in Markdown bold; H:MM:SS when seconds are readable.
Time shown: **11:23**
